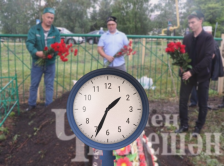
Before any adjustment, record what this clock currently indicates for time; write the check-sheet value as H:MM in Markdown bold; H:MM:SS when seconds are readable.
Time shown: **1:34**
